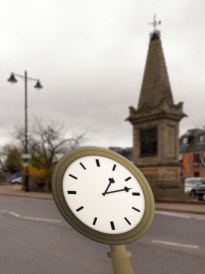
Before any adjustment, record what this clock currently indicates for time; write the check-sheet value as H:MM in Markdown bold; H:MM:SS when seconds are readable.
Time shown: **1:13**
